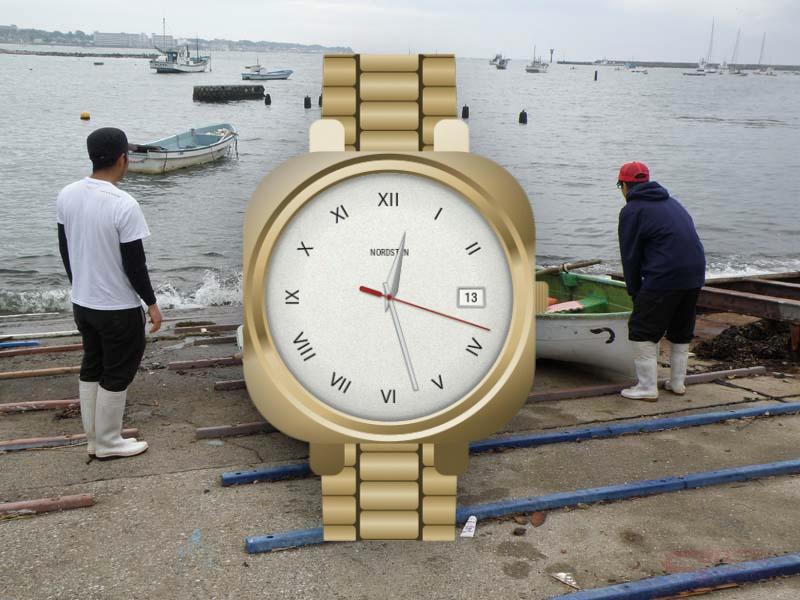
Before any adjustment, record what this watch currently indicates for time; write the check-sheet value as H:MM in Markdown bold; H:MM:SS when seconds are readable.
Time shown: **12:27:18**
